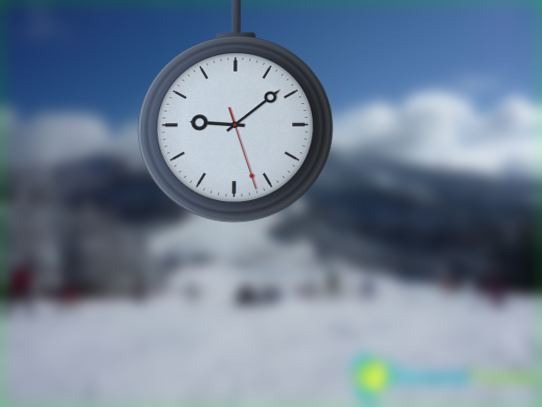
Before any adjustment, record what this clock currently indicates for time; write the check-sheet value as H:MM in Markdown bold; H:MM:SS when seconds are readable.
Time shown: **9:08:27**
